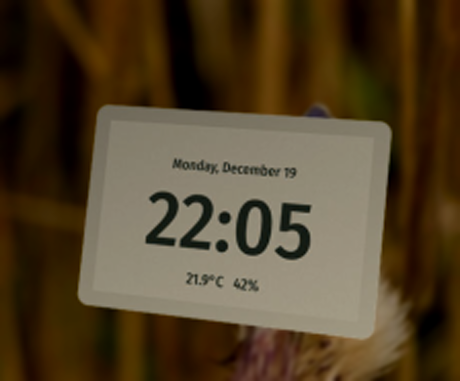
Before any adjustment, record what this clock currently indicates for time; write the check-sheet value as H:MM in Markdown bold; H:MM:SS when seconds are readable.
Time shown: **22:05**
